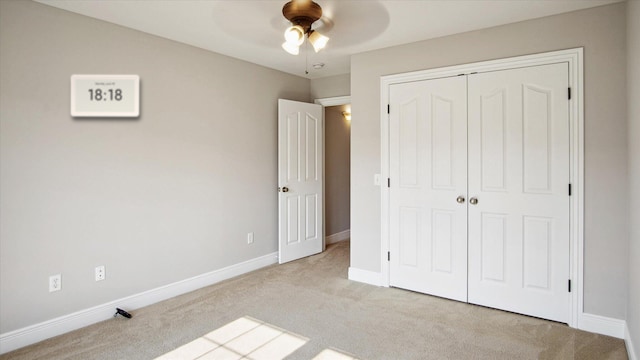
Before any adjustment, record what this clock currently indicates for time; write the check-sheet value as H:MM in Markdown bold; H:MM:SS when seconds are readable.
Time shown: **18:18**
